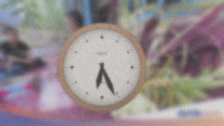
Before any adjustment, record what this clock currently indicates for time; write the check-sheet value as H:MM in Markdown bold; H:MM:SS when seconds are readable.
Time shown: **6:26**
